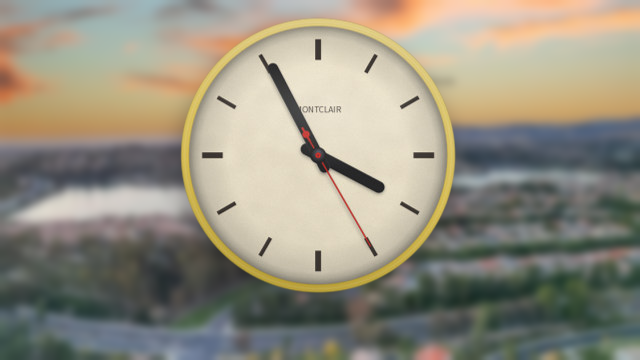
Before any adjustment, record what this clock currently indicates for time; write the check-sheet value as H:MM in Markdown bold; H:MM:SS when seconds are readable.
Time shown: **3:55:25**
